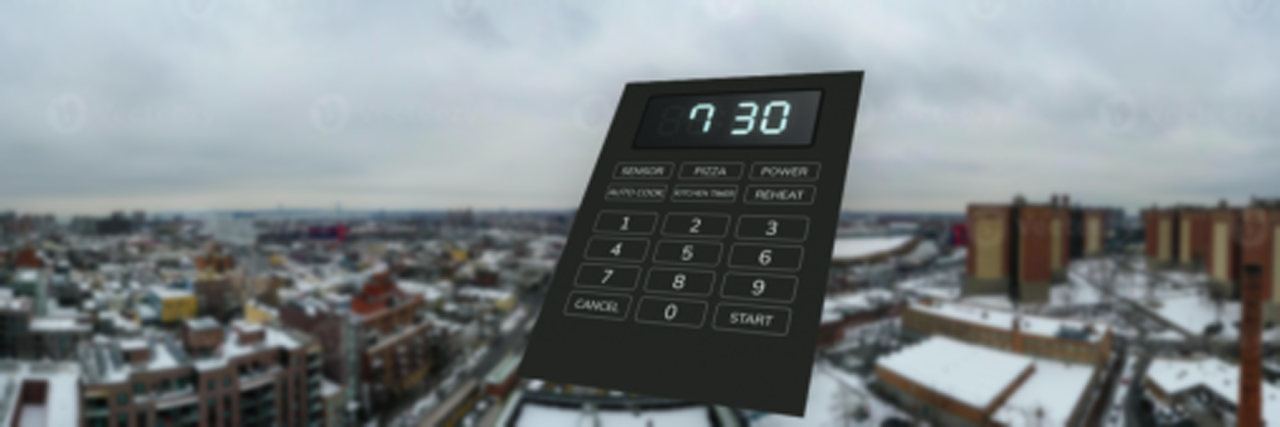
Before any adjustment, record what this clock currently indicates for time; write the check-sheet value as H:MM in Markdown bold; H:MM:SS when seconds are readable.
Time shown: **7:30**
